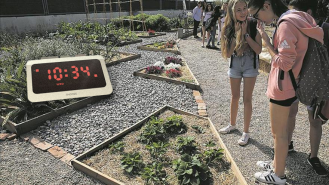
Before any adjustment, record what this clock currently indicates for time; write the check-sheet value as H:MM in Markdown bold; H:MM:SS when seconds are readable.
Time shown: **10:34**
